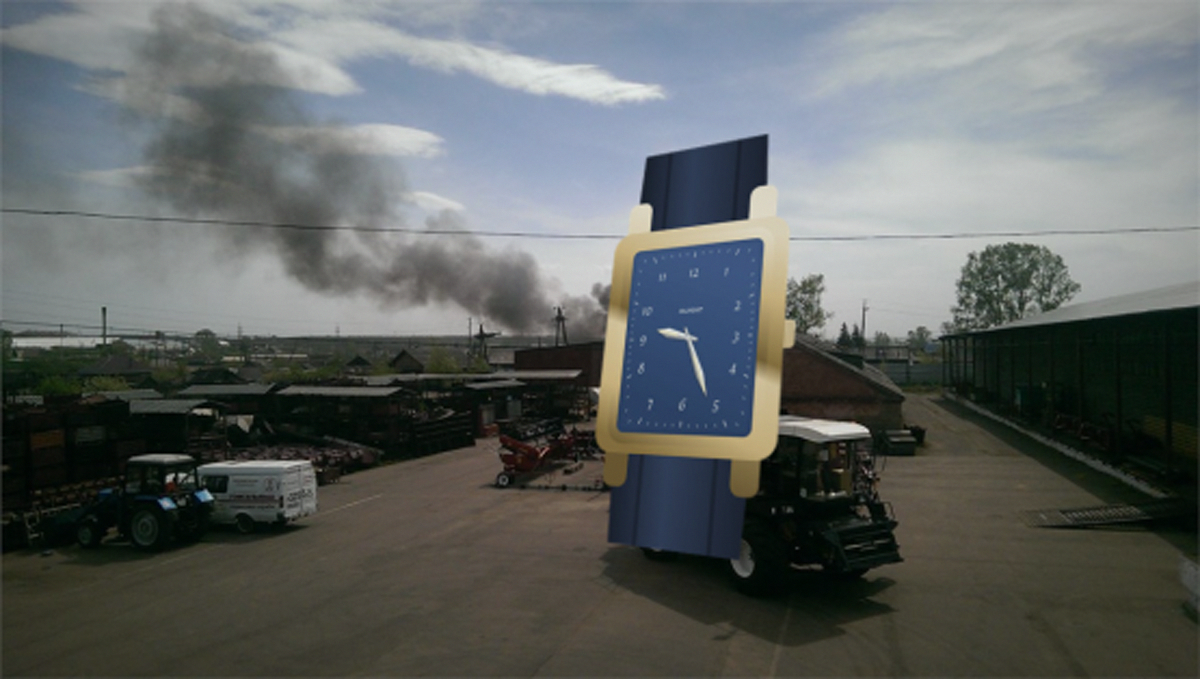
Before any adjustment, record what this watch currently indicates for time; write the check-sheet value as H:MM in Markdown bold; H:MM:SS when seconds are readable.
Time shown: **9:26**
